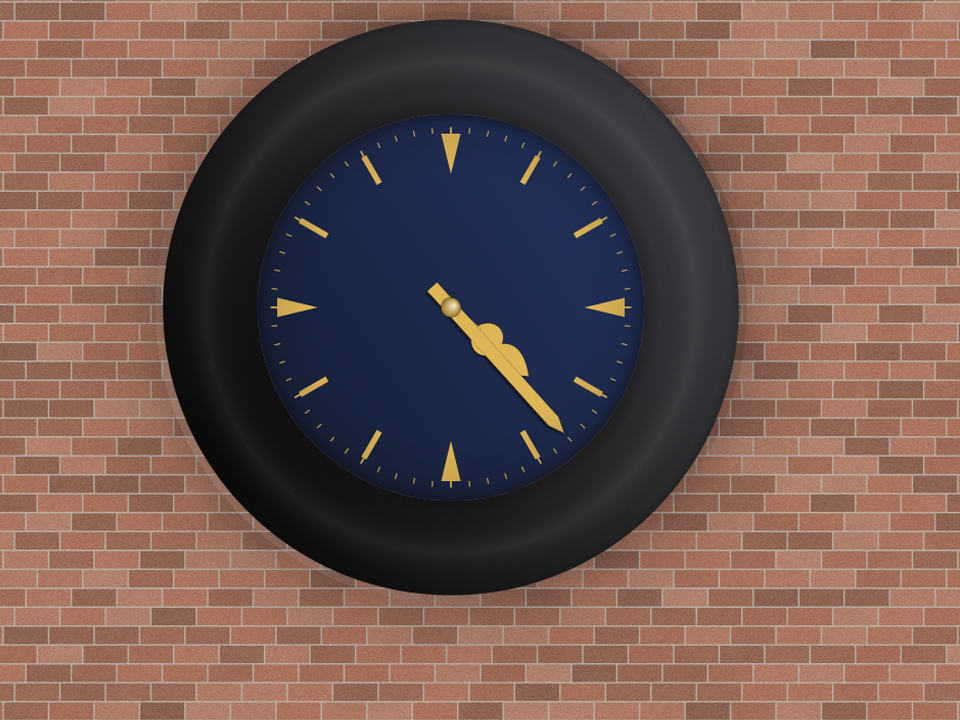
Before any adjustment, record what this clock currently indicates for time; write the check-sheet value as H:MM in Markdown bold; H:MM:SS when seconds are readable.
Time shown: **4:23**
